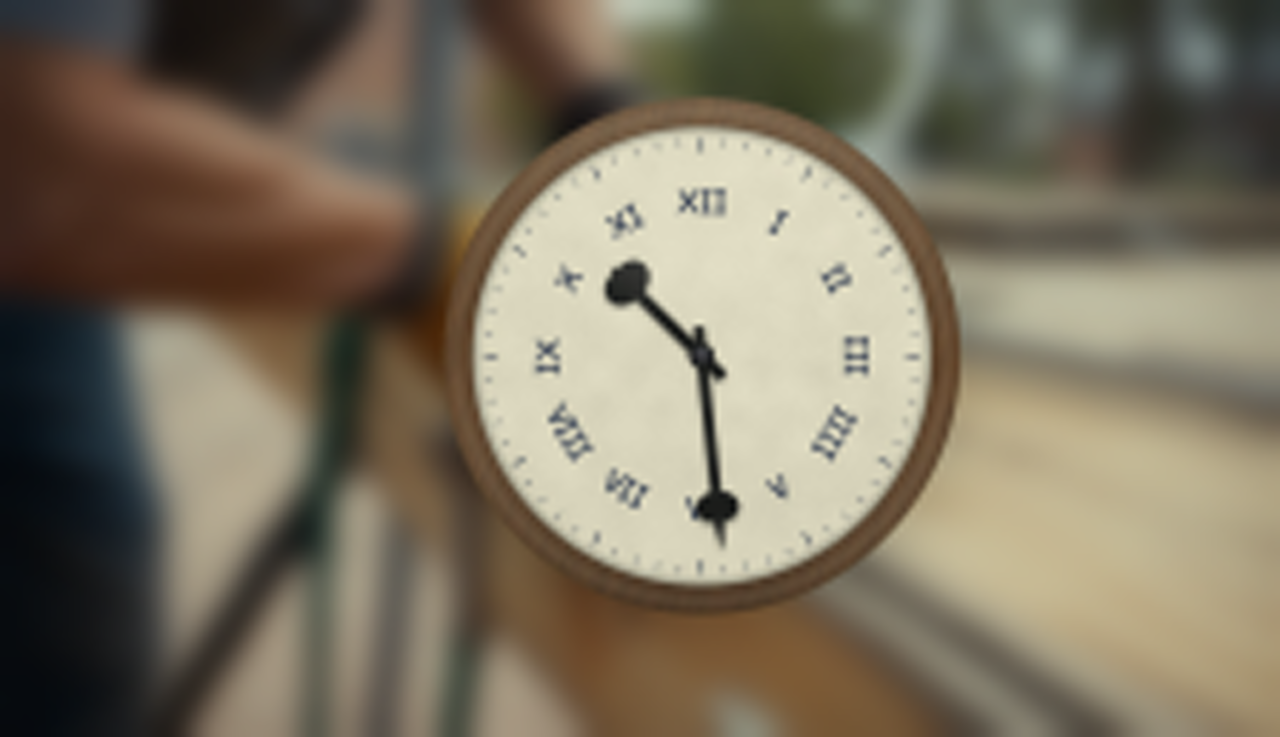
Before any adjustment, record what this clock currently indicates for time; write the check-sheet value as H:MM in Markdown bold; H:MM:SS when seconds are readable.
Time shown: **10:29**
